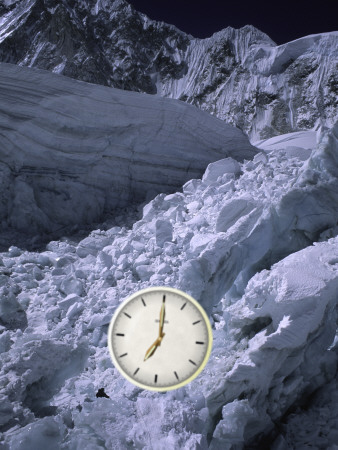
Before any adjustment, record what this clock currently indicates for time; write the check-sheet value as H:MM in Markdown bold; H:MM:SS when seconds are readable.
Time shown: **7:00**
